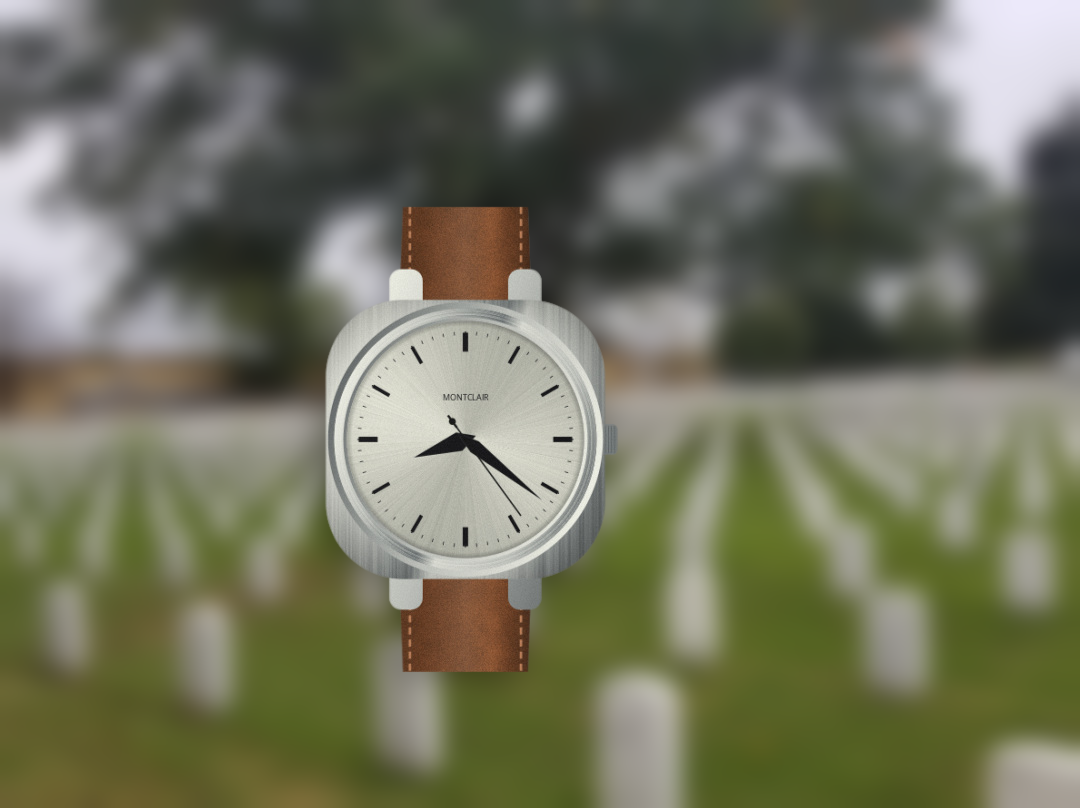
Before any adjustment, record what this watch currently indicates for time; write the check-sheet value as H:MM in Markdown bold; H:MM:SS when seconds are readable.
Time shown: **8:21:24**
